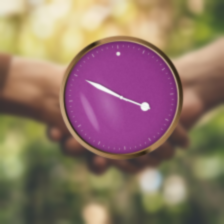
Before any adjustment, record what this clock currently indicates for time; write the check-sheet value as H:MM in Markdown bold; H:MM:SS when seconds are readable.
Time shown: **3:50**
